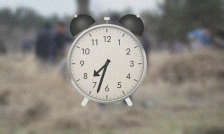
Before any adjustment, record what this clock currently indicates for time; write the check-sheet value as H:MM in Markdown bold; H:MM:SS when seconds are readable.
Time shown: **7:33**
